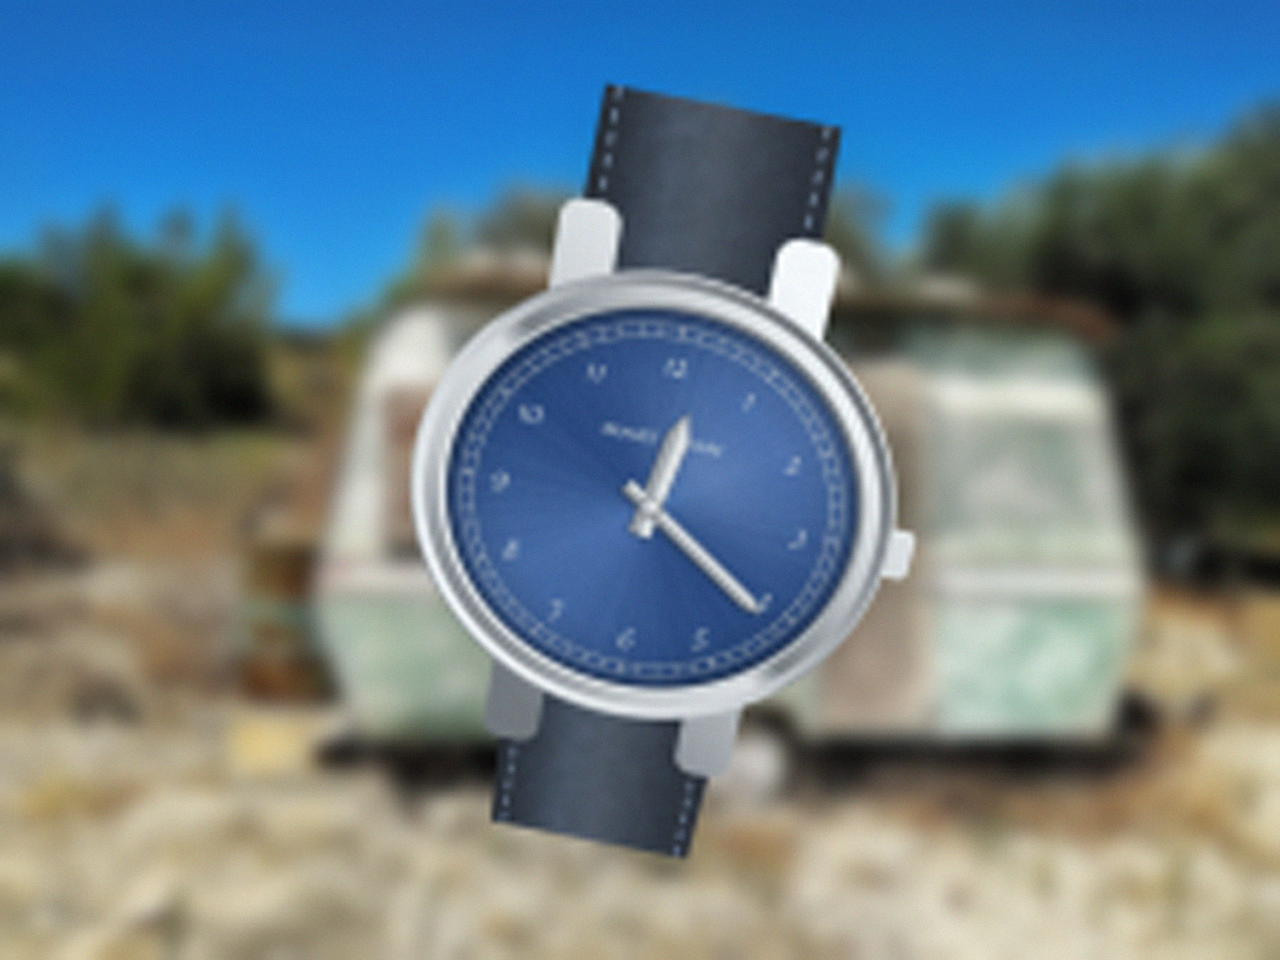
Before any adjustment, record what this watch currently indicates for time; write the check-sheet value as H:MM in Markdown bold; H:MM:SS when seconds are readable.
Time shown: **12:21**
